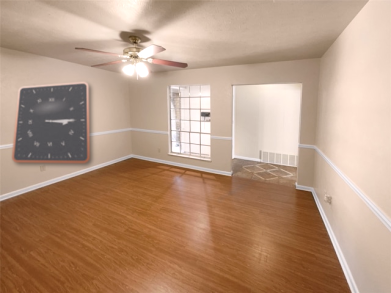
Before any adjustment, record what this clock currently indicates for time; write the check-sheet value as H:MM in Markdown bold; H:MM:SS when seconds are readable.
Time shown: **3:15**
